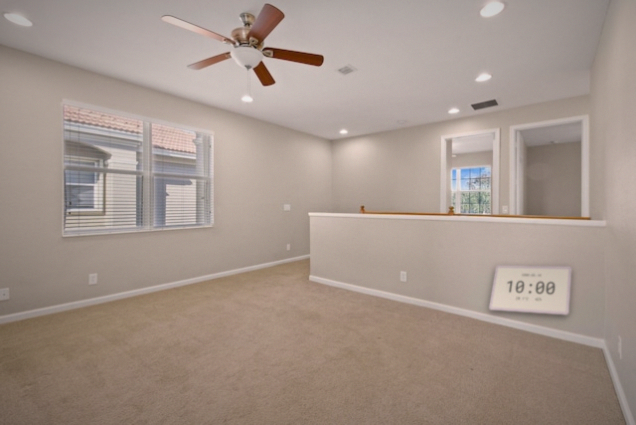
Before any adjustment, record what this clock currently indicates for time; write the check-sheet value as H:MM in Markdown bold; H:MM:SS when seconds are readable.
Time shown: **10:00**
